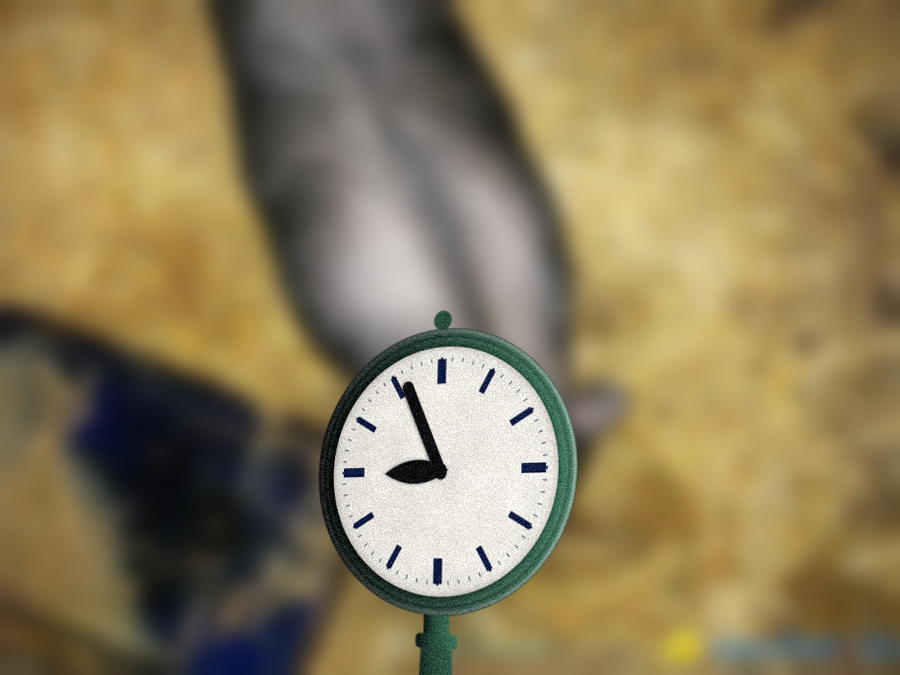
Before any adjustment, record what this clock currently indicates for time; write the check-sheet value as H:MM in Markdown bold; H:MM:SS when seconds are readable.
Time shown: **8:56**
